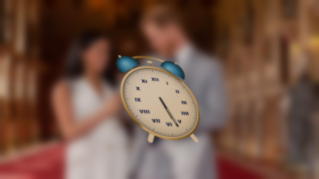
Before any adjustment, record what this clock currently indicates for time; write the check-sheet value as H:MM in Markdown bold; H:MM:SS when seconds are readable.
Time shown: **5:27**
